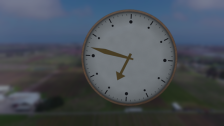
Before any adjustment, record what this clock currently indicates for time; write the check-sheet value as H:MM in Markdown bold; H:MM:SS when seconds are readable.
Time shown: **6:47**
